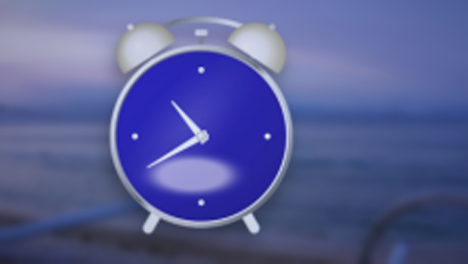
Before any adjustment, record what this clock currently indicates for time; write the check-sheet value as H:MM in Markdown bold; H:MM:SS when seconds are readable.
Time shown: **10:40**
